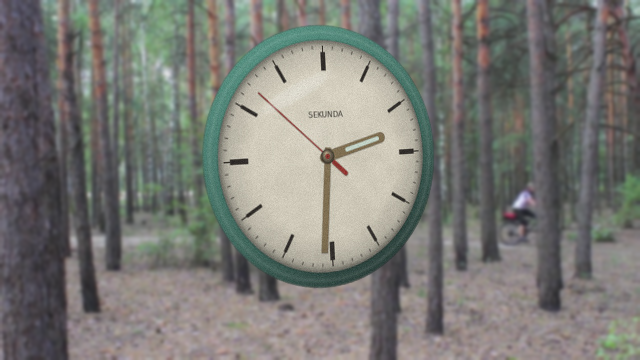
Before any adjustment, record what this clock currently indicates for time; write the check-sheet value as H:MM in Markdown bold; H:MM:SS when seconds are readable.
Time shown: **2:30:52**
